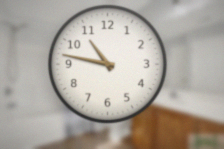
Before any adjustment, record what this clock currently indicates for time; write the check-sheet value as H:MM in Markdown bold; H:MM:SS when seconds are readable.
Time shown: **10:47**
